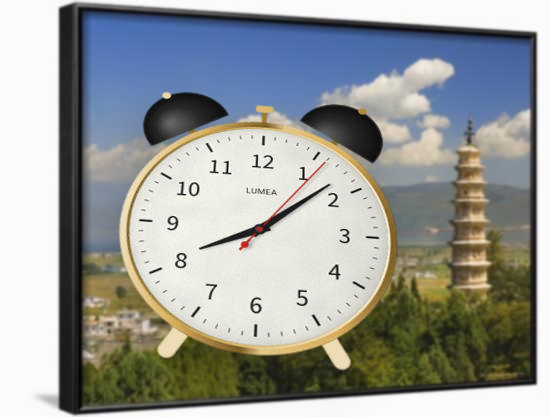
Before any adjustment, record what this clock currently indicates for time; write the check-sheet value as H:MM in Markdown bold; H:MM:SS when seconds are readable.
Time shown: **8:08:06**
